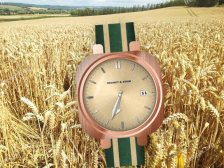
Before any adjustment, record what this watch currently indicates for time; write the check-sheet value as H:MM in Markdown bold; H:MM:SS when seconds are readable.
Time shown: **6:34**
